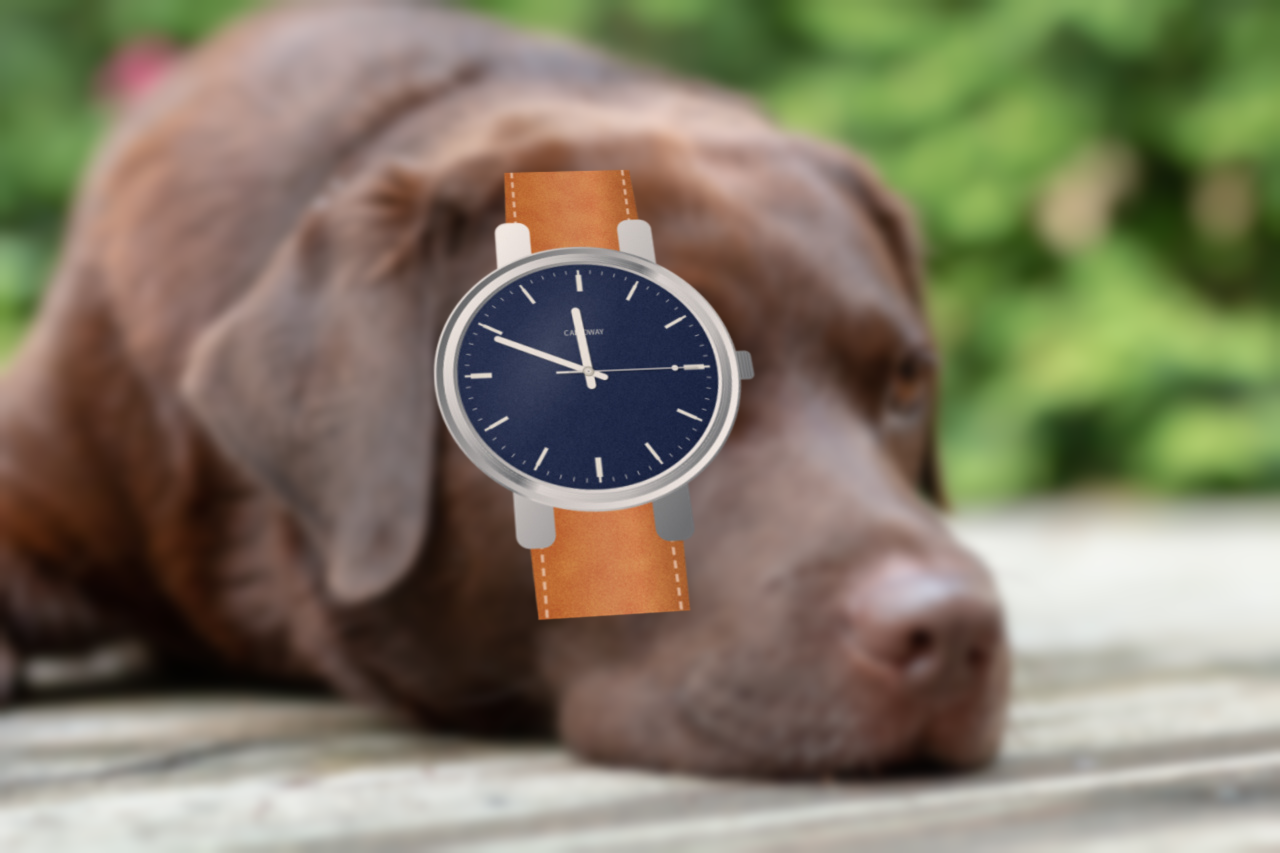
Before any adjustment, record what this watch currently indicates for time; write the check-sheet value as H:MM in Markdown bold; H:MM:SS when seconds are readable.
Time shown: **11:49:15**
